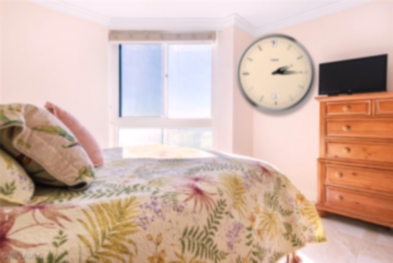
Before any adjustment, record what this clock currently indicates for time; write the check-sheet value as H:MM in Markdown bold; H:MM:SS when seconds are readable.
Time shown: **2:15**
